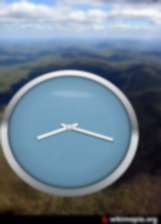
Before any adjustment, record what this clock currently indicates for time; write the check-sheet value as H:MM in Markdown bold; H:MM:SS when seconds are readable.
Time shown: **8:18**
